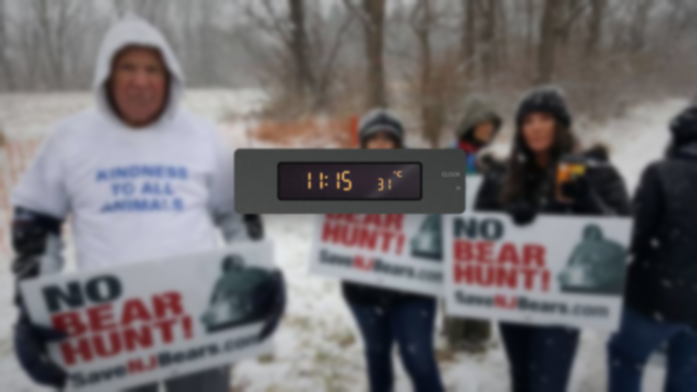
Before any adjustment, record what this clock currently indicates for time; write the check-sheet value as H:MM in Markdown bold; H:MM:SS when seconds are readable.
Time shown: **11:15**
